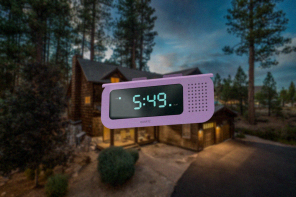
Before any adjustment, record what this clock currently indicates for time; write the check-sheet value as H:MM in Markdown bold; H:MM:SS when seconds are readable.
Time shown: **5:49**
